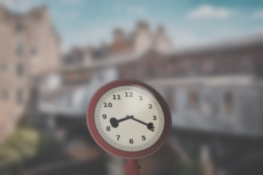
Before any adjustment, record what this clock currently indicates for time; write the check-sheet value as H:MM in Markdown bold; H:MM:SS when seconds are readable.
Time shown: **8:19**
